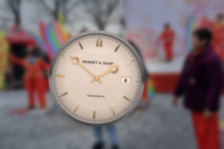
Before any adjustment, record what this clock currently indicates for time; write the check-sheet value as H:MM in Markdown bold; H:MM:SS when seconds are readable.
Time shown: **1:51**
